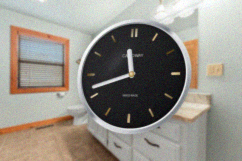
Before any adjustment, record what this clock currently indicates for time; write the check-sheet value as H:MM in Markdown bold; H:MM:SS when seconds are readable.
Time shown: **11:42**
